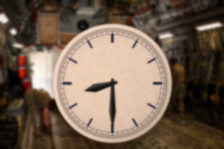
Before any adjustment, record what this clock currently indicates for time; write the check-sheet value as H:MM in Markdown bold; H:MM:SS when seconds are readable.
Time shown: **8:30**
